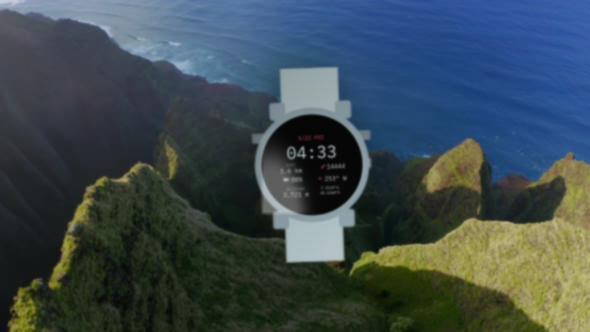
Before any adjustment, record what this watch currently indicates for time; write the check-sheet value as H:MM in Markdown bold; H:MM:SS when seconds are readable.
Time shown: **4:33**
